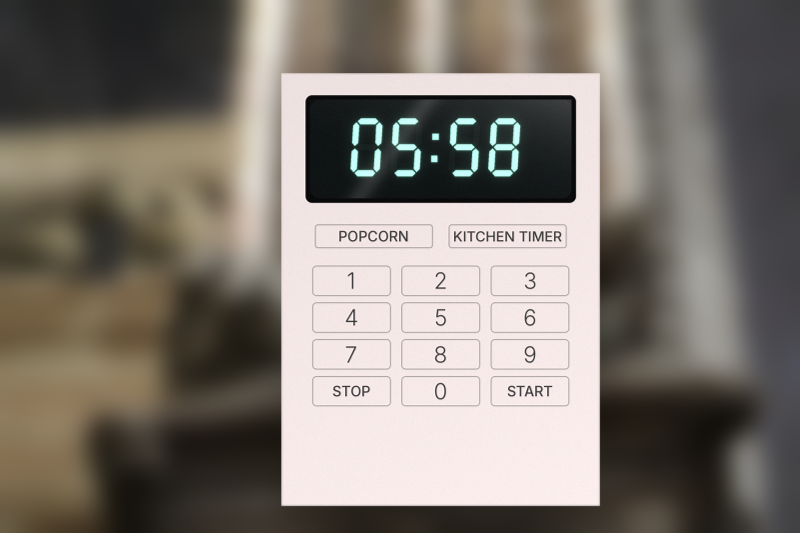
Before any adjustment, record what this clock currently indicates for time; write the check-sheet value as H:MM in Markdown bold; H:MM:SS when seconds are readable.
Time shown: **5:58**
